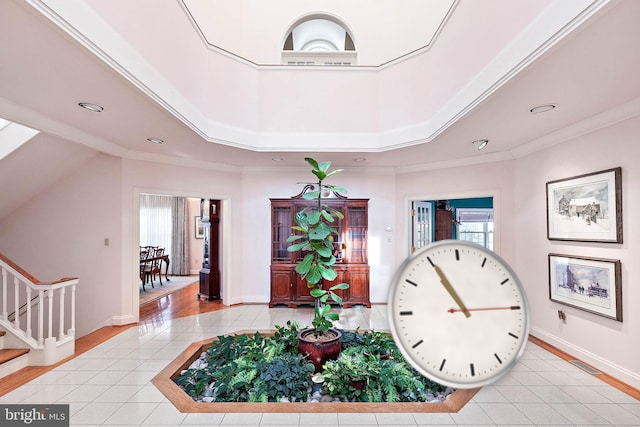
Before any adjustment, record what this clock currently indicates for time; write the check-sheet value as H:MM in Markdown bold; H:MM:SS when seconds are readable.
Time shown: **10:55:15**
